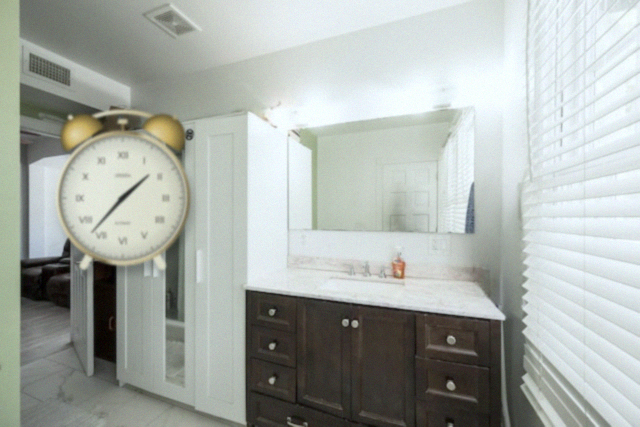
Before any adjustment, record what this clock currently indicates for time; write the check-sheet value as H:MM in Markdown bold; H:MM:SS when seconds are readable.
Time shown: **1:37**
